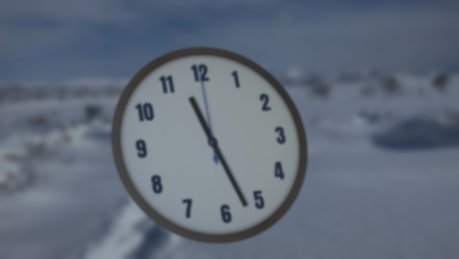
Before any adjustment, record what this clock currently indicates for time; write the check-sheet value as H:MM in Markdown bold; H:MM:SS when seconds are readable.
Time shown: **11:27:00**
